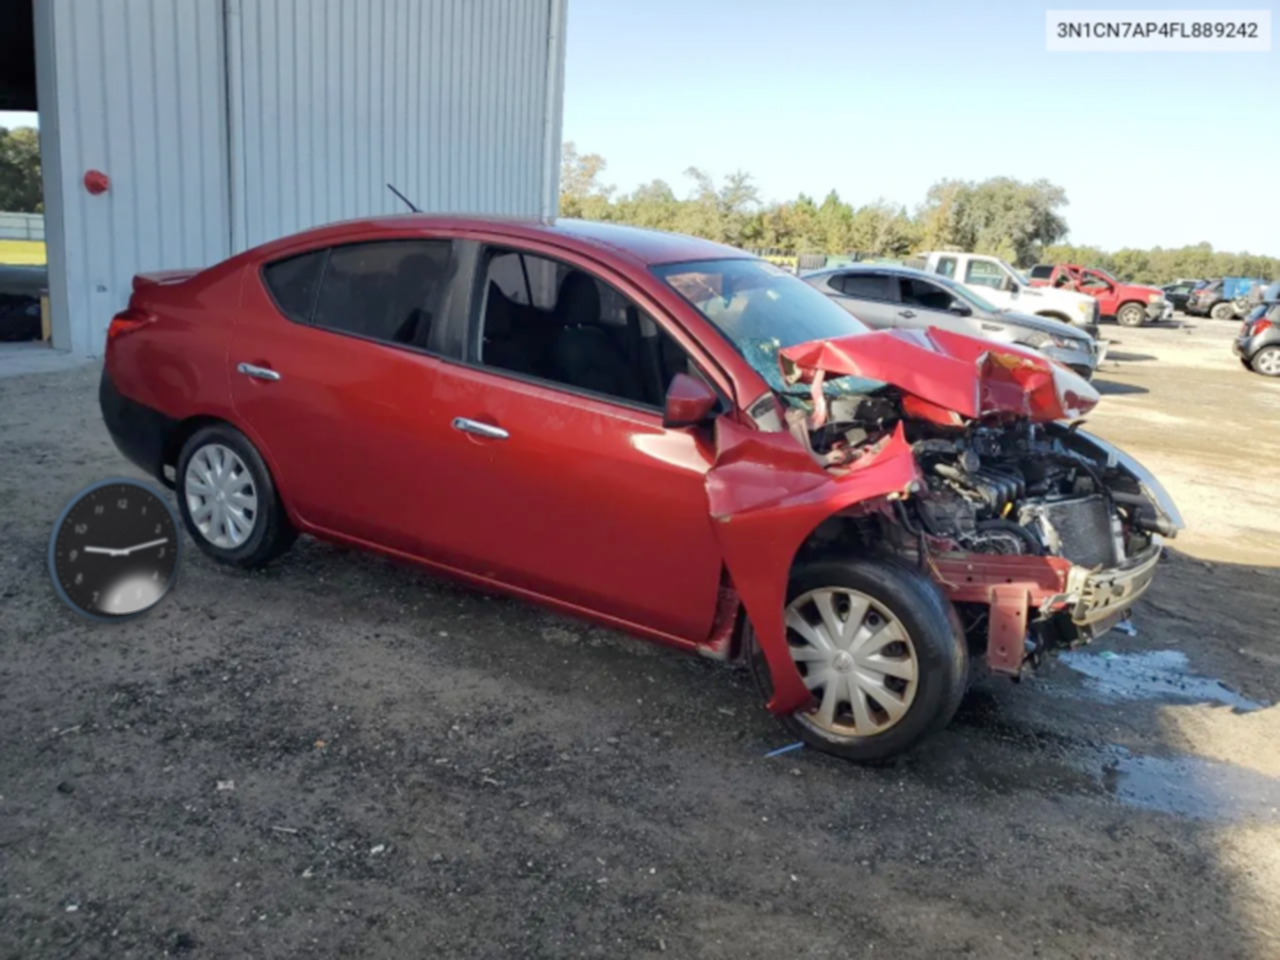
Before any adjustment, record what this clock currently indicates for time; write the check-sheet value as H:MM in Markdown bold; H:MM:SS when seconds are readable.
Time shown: **9:13**
